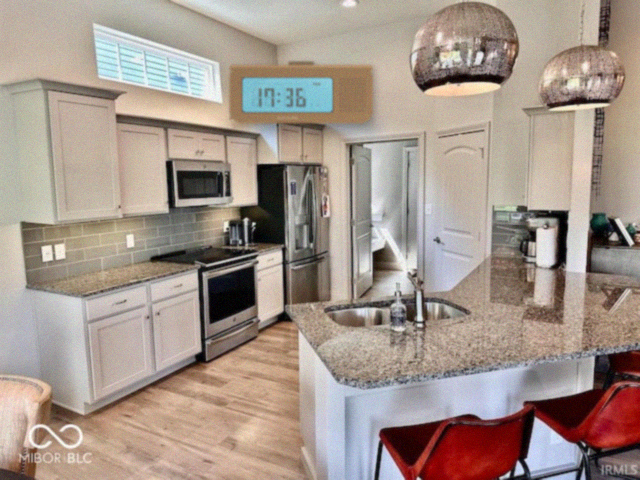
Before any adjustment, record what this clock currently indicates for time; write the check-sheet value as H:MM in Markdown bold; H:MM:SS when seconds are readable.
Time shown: **17:36**
